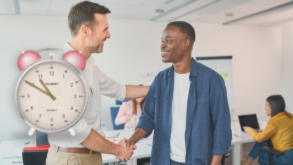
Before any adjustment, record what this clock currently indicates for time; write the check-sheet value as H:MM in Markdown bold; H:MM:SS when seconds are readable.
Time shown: **10:50**
